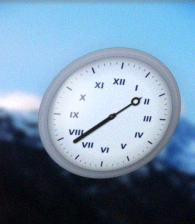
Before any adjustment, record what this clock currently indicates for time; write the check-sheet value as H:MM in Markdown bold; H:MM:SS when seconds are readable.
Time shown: **1:38**
